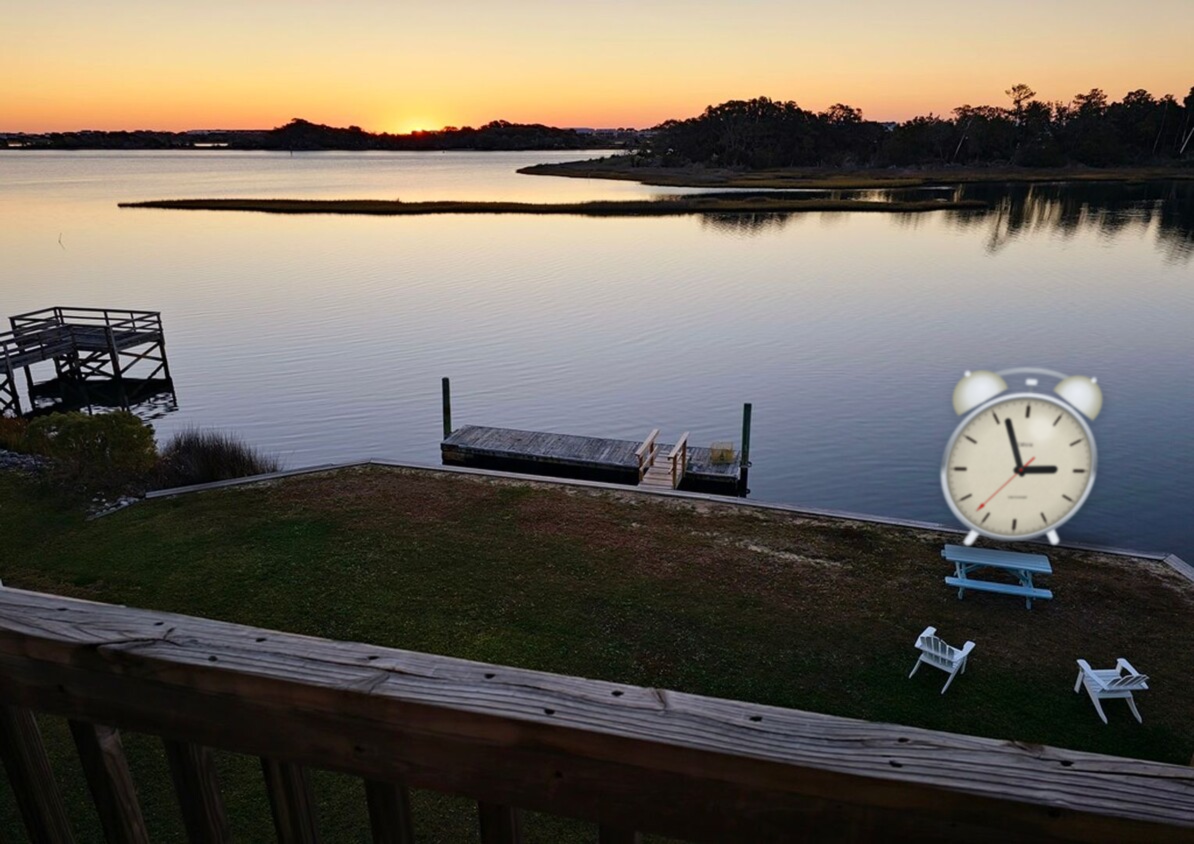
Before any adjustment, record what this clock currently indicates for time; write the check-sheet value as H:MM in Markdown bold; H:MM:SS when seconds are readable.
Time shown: **2:56:37**
